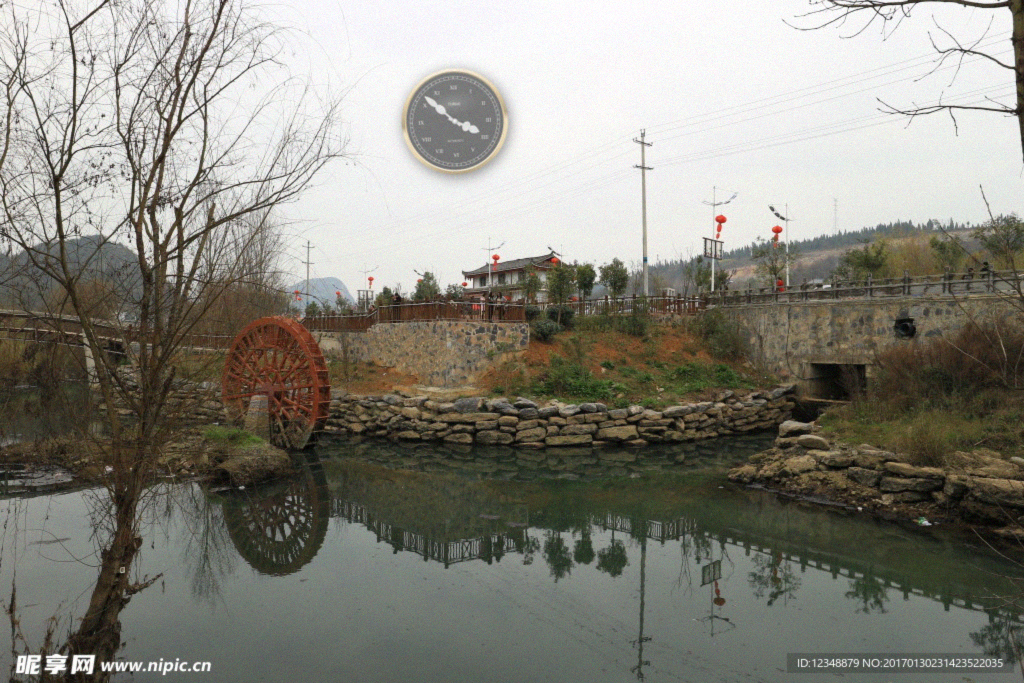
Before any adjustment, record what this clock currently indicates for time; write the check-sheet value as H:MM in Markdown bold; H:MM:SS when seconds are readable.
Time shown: **3:52**
